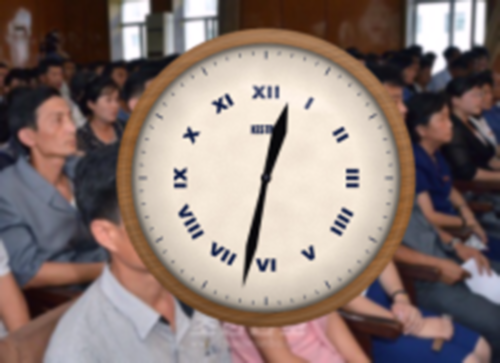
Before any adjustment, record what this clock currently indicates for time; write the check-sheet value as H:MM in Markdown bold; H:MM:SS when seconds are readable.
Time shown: **12:32**
